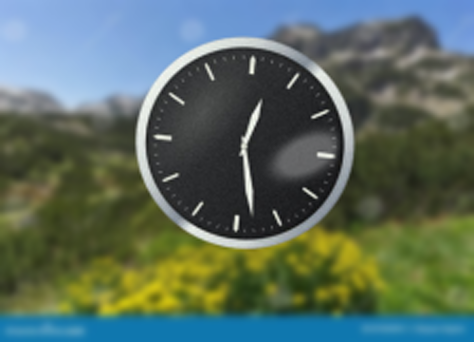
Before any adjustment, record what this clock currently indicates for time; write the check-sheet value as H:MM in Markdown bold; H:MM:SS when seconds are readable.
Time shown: **12:28**
